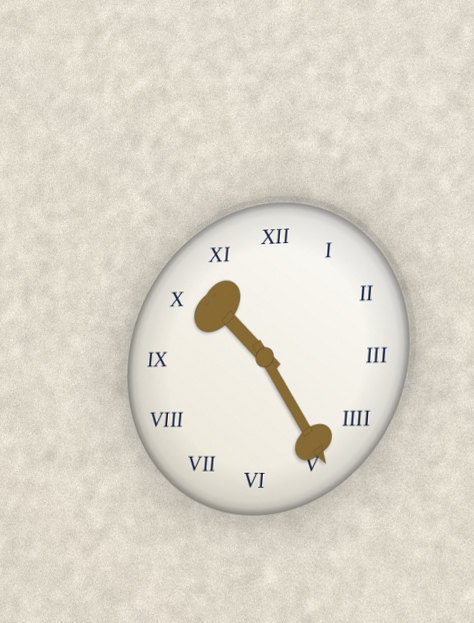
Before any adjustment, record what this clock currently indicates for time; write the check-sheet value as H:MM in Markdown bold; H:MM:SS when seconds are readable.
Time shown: **10:24**
